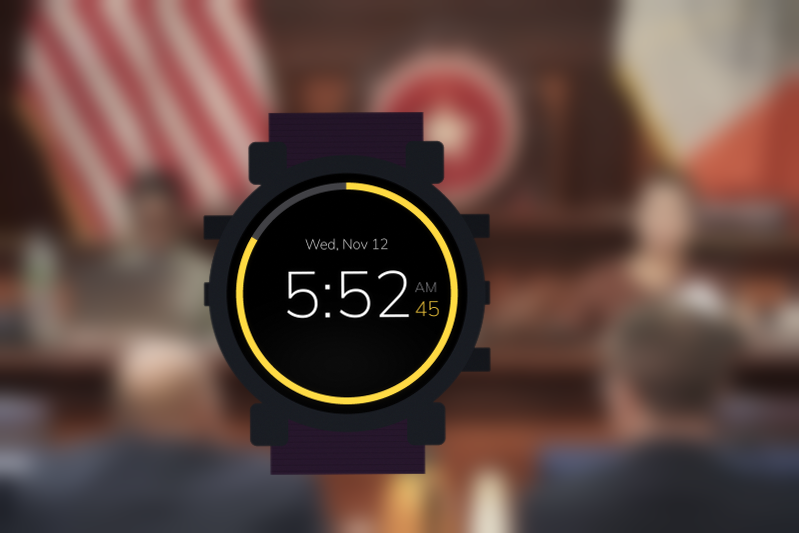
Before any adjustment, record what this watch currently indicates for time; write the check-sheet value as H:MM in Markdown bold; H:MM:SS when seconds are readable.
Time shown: **5:52:45**
